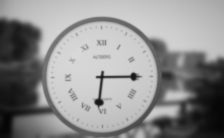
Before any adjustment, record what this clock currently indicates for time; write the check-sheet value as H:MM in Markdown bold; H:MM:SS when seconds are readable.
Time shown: **6:15**
